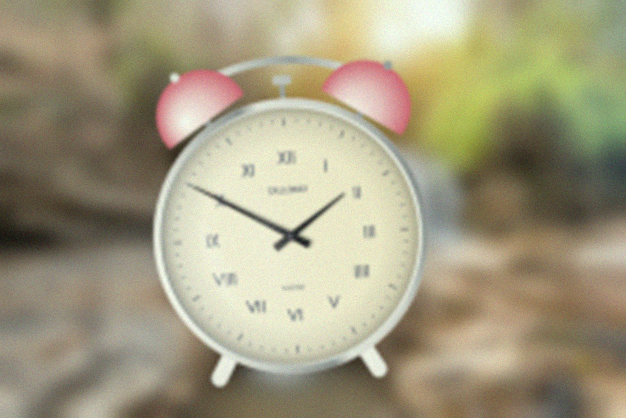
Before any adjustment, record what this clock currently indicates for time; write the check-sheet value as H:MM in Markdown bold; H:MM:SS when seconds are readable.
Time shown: **1:50**
